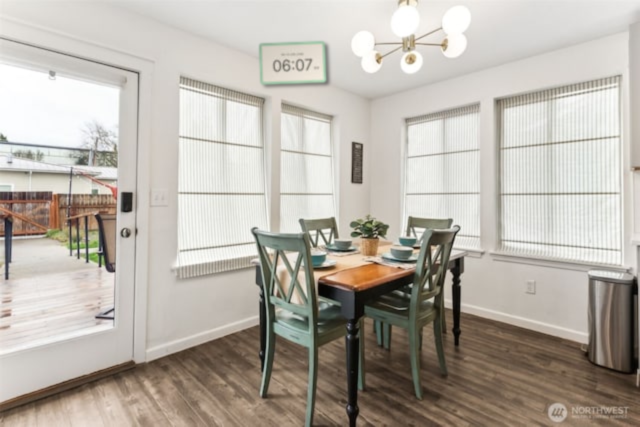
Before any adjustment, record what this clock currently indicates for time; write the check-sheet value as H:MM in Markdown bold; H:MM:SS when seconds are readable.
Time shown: **6:07**
